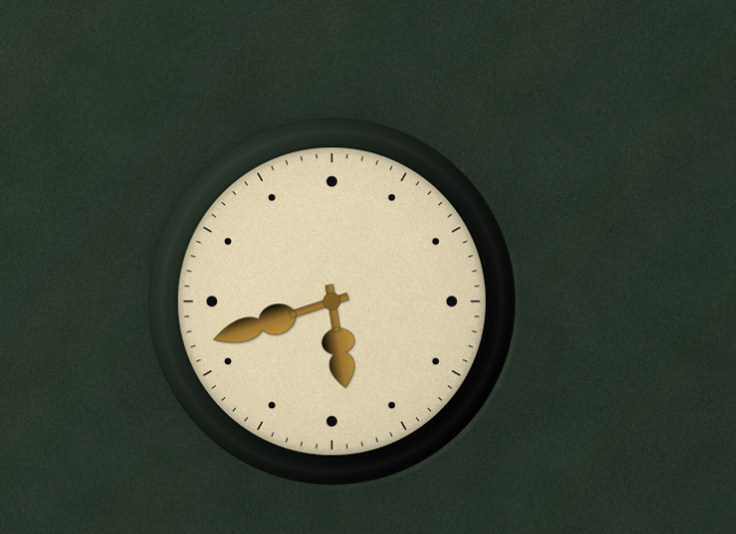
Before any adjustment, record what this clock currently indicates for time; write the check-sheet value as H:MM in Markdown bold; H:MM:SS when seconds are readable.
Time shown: **5:42**
